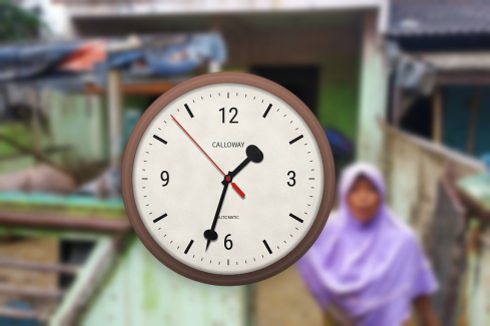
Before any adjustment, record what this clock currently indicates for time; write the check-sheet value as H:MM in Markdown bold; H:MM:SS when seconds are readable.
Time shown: **1:32:53**
